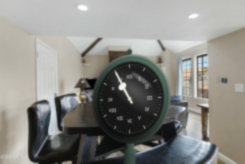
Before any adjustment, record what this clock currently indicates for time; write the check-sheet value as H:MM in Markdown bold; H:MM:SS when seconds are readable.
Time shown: **10:55**
